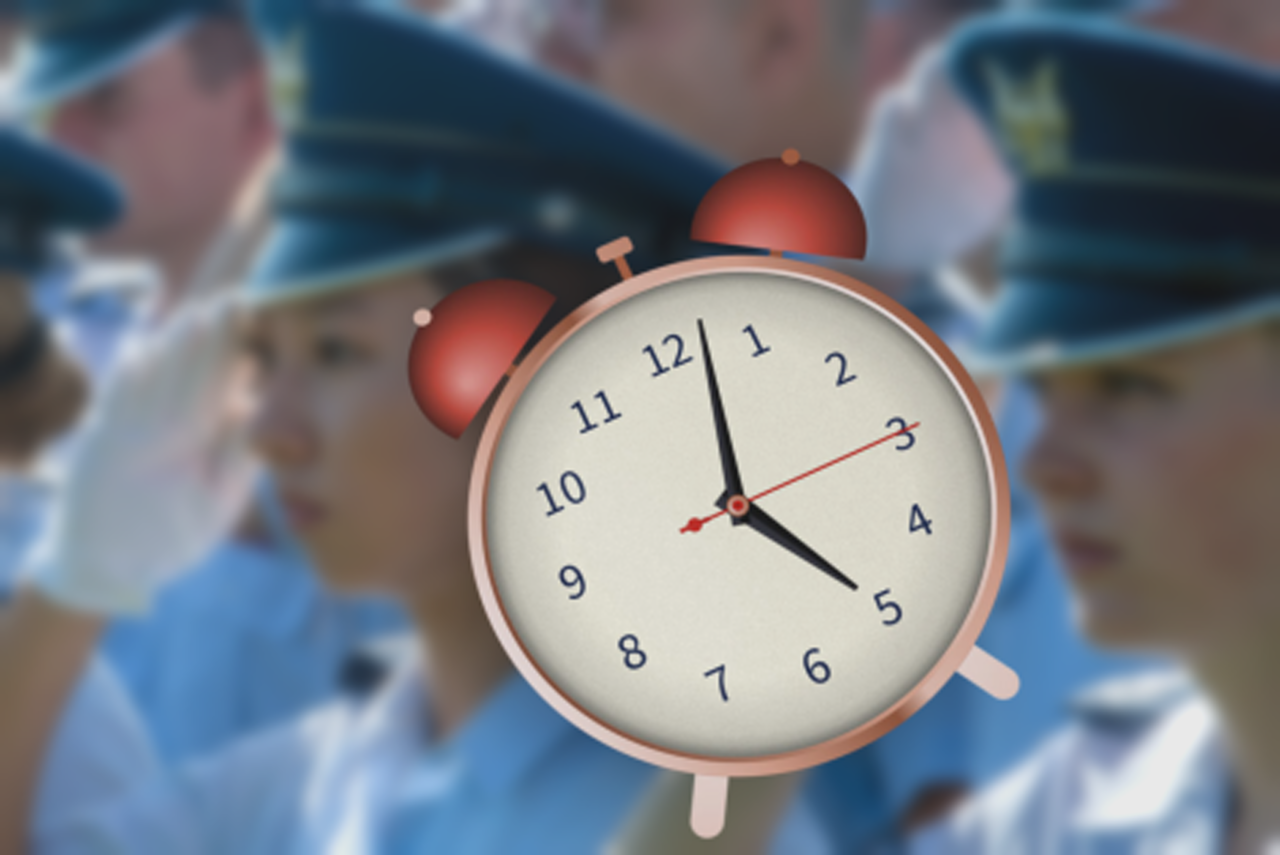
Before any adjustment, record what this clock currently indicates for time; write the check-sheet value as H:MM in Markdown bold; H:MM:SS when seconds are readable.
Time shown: **5:02:15**
